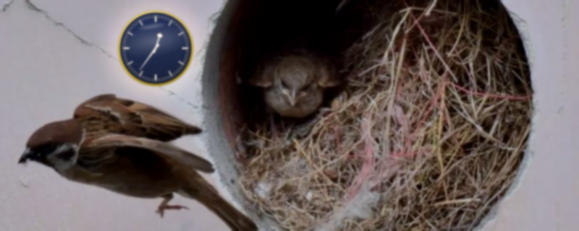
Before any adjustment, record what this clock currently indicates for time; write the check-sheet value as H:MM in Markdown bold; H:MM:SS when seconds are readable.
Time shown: **12:36**
